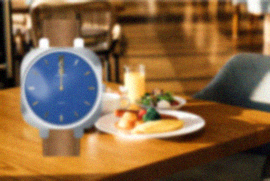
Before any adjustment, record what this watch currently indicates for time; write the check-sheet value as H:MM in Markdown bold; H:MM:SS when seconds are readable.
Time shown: **12:00**
